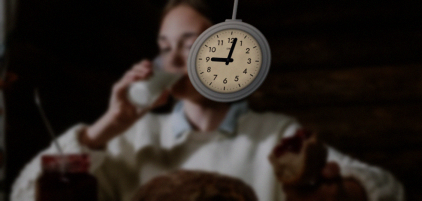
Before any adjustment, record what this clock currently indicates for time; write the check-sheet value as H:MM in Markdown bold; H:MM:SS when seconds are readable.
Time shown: **9:02**
